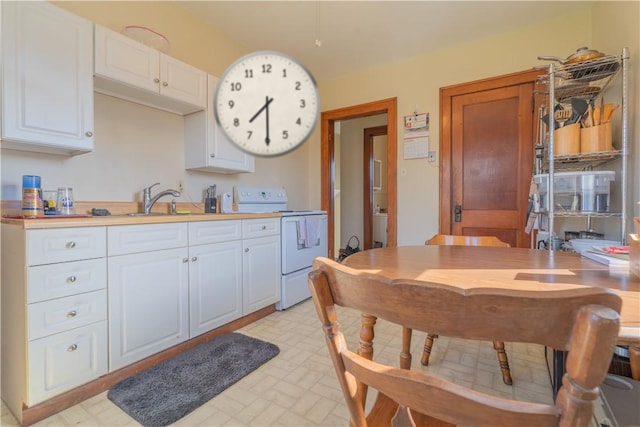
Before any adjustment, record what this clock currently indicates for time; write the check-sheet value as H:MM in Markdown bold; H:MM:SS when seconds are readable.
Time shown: **7:30**
